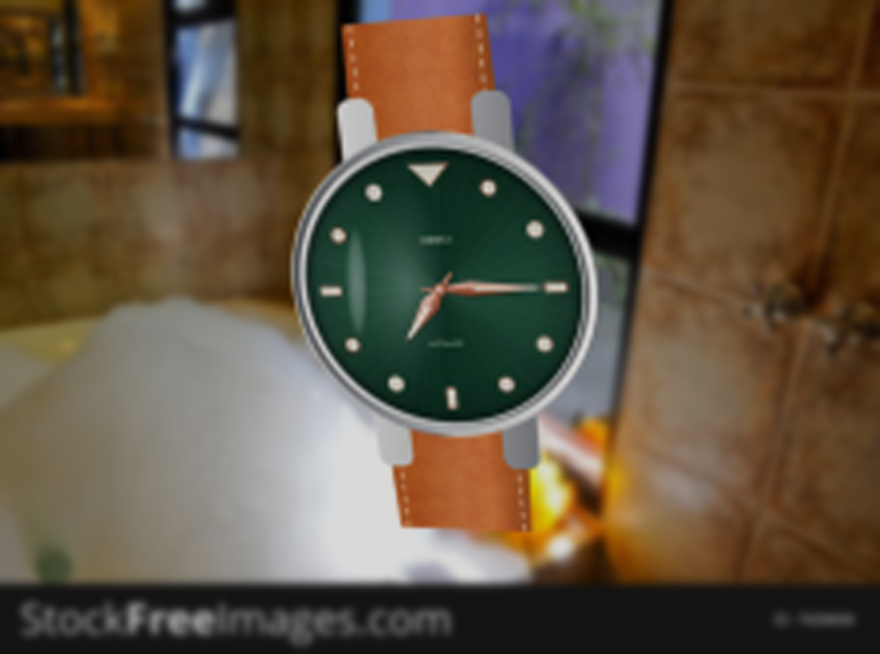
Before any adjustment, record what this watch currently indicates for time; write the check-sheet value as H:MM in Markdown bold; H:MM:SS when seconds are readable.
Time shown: **7:15**
